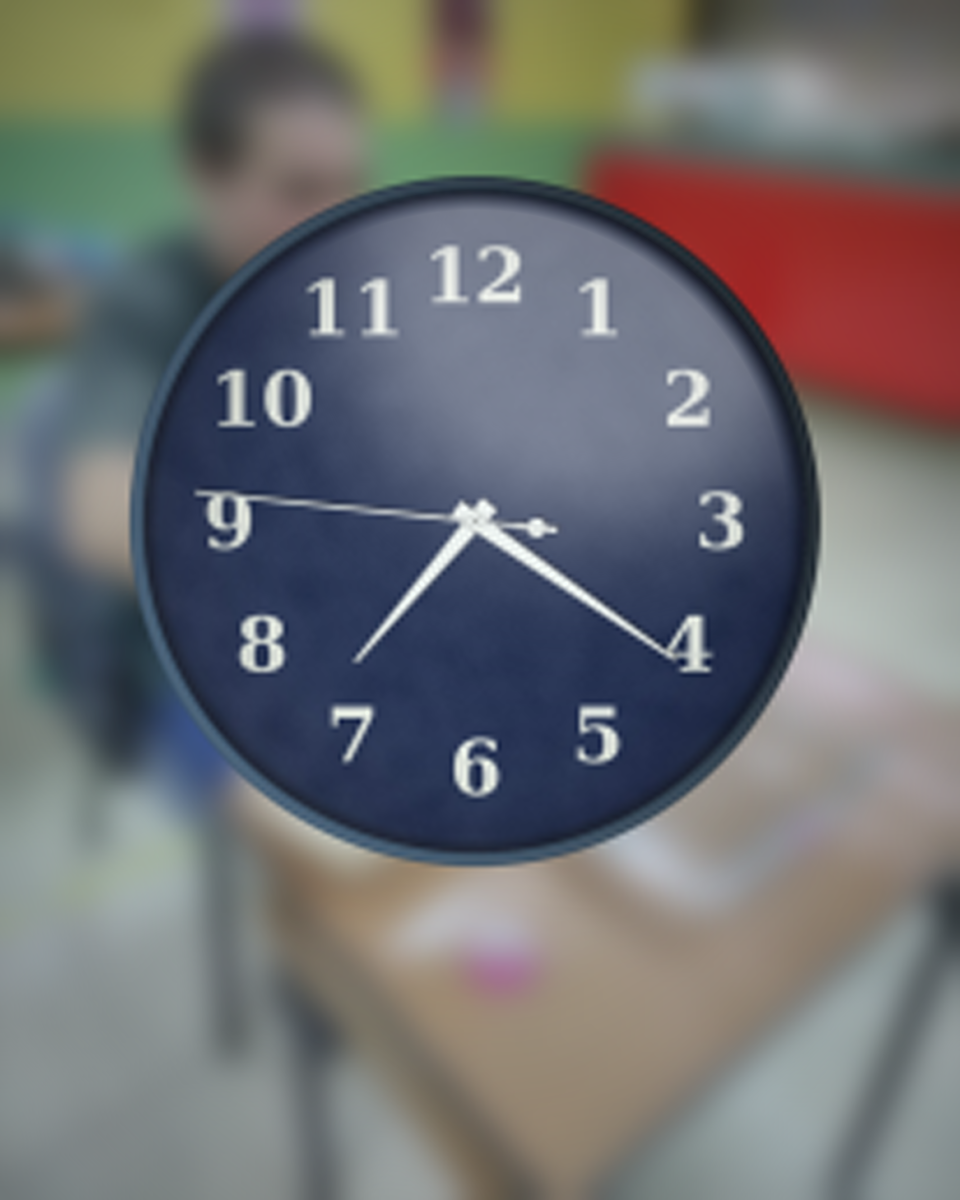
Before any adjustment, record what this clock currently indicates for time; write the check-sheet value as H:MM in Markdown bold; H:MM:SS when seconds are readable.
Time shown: **7:20:46**
